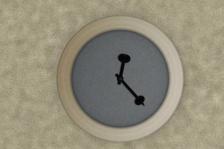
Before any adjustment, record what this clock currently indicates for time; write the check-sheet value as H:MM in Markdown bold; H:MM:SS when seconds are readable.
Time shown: **12:23**
